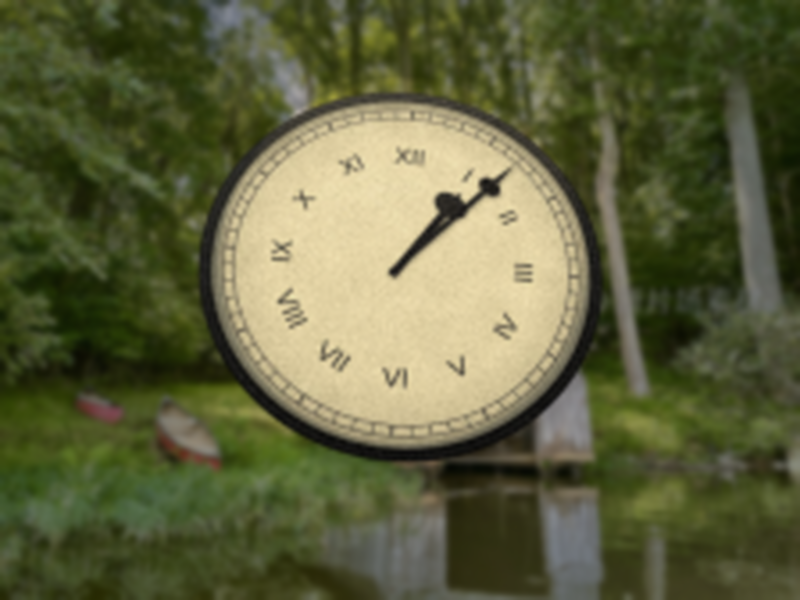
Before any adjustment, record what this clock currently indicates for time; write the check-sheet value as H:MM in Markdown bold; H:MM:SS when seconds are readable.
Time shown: **1:07**
